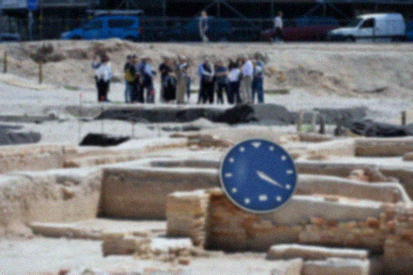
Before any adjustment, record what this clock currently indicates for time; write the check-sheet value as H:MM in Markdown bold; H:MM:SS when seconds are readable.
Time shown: **4:21**
